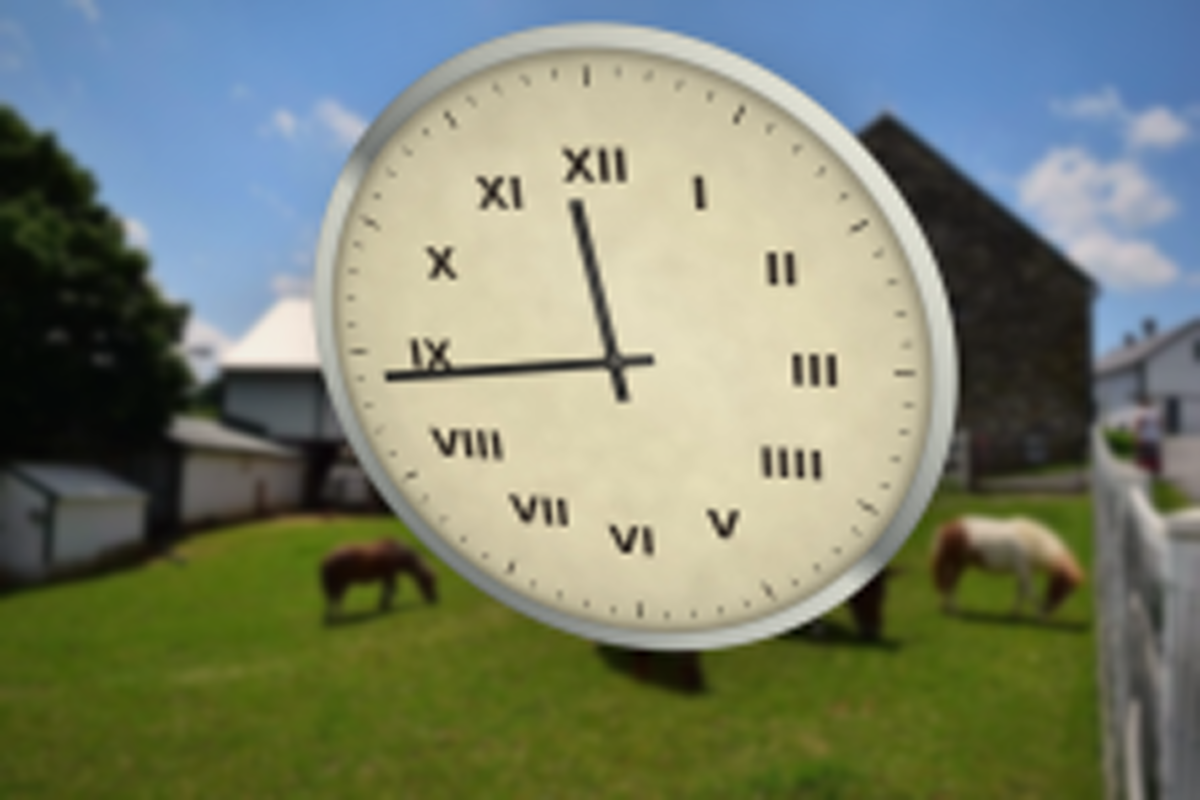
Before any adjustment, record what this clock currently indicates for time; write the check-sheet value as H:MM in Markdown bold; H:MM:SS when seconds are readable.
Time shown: **11:44**
